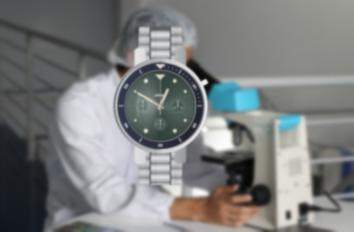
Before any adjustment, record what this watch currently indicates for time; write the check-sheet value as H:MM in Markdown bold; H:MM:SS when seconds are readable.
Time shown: **12:50**
